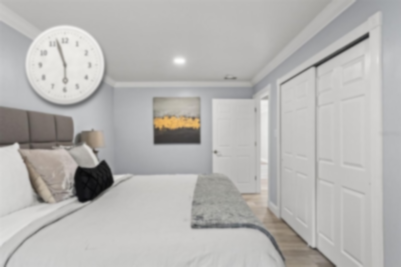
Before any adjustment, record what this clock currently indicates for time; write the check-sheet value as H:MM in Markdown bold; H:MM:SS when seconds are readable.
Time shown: **5:57**
